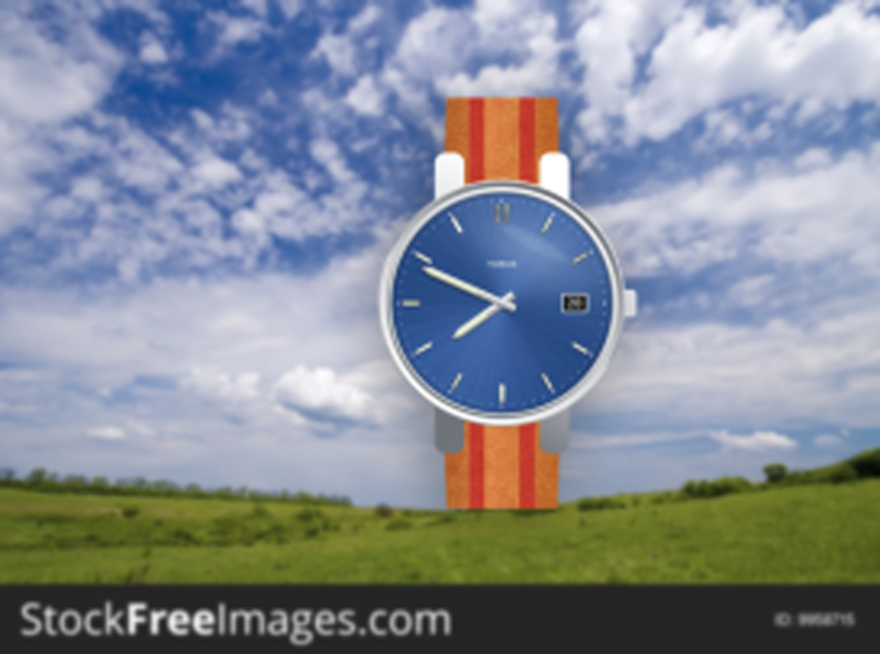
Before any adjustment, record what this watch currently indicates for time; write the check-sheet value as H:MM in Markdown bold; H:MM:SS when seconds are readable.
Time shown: **7:49**
